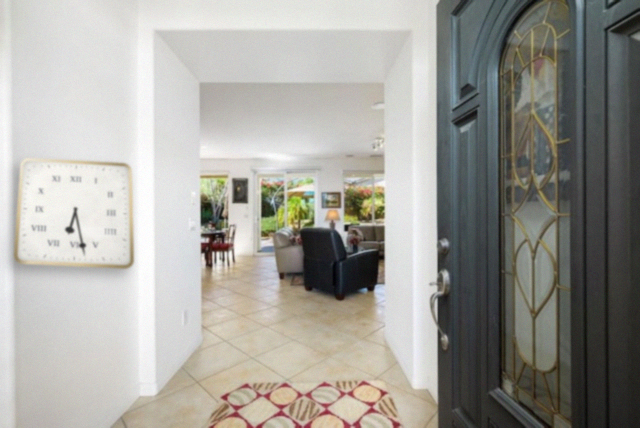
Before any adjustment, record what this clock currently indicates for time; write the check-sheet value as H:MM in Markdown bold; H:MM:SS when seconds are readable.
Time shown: **6:28**
